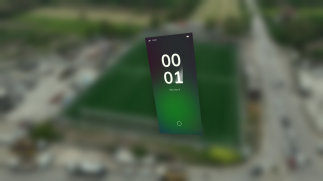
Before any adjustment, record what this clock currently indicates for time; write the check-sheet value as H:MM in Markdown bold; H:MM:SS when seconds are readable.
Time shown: **0:01**
